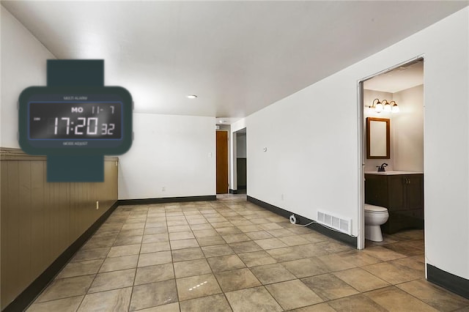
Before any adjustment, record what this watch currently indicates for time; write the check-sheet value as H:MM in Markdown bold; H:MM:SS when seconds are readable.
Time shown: **17:20:32**
